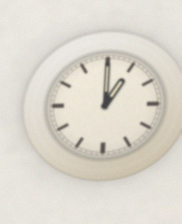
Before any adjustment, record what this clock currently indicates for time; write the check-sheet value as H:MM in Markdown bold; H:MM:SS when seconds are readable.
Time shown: **1:00**
